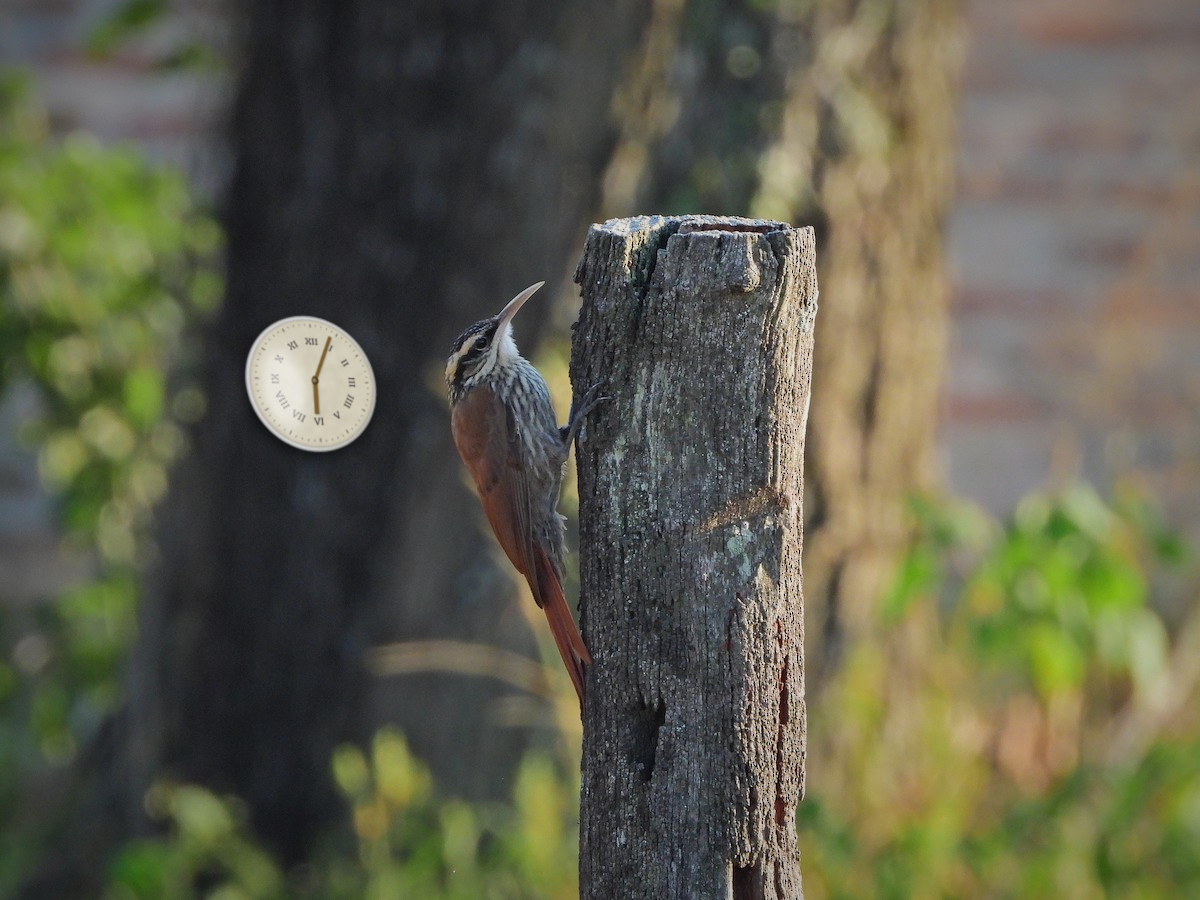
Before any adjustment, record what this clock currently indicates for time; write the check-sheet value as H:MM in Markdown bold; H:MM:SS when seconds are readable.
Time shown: **6:04**
